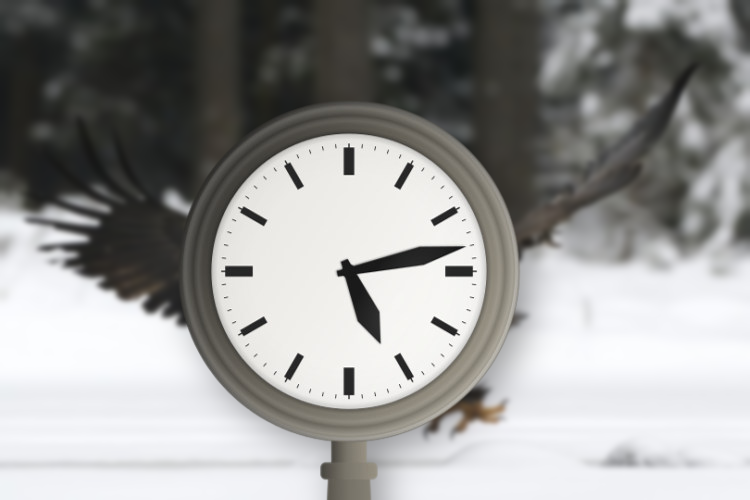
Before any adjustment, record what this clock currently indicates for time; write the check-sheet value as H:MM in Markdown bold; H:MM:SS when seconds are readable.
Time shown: **5:13**
